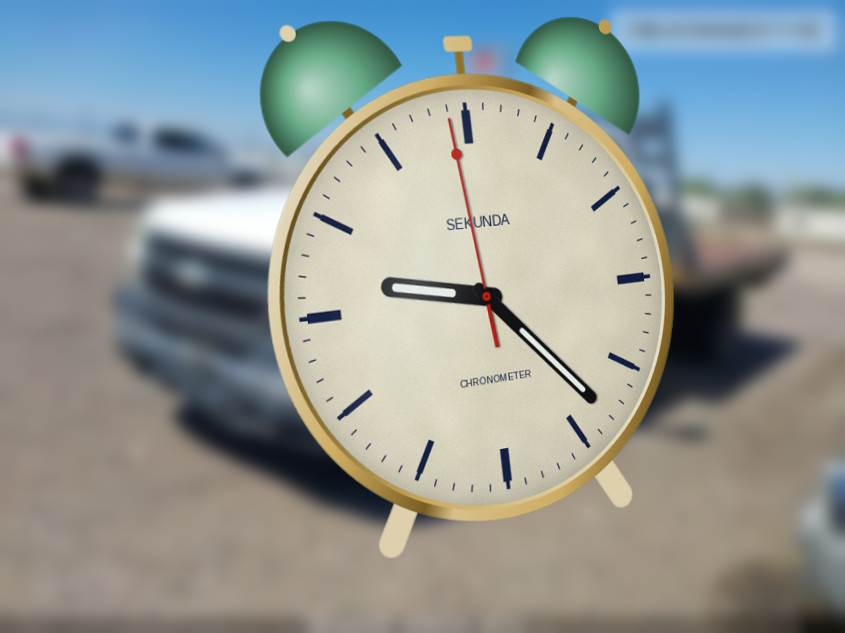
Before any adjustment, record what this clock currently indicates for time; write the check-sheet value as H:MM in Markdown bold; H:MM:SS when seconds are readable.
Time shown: **9:22:59**
